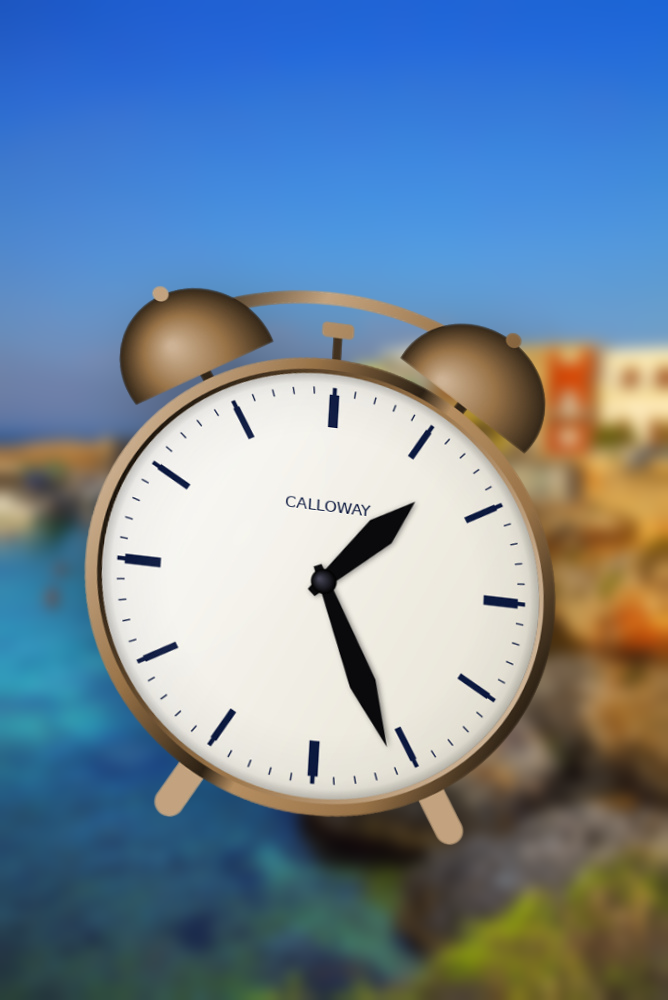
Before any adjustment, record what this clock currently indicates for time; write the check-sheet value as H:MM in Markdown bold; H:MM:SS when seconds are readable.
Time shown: **1:26**
